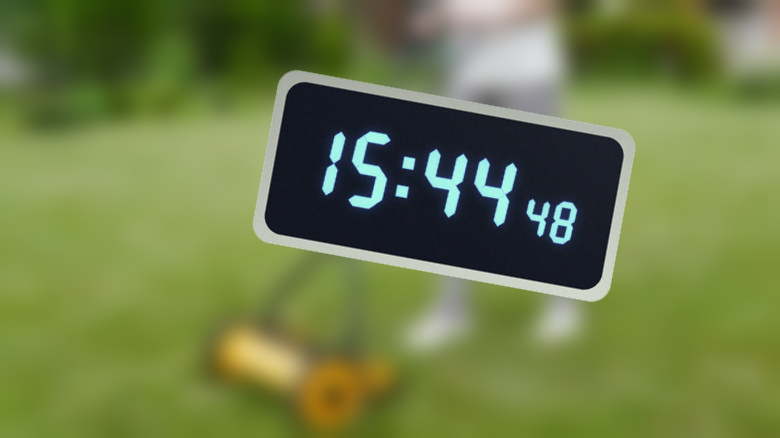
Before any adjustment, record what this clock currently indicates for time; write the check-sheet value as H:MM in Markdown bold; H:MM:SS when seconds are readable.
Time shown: **15:44:48**
